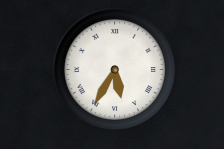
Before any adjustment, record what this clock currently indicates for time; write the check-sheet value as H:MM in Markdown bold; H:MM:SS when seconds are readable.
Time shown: **5:35**
